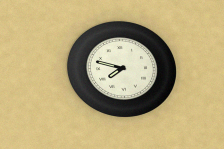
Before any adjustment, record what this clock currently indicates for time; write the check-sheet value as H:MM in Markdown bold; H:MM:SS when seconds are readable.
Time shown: **7:48**
